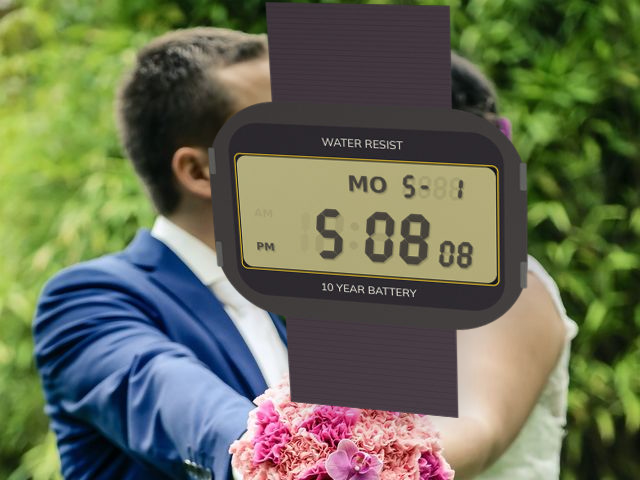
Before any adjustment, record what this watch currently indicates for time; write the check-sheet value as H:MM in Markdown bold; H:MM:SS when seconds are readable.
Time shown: **5:08:08**
